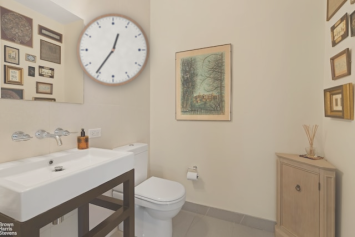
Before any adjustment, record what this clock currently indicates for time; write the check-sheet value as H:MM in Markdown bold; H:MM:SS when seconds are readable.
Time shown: **12:36**
